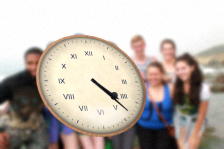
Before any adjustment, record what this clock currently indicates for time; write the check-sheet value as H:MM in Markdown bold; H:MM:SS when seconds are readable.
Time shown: **4:23**
